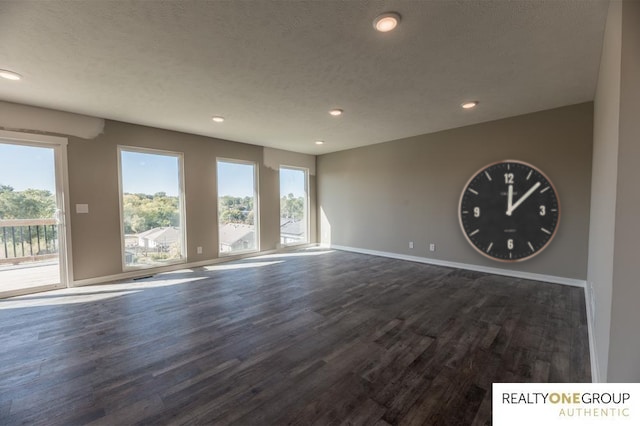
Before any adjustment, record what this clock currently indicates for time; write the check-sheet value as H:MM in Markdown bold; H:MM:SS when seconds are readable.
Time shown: **12:08**
